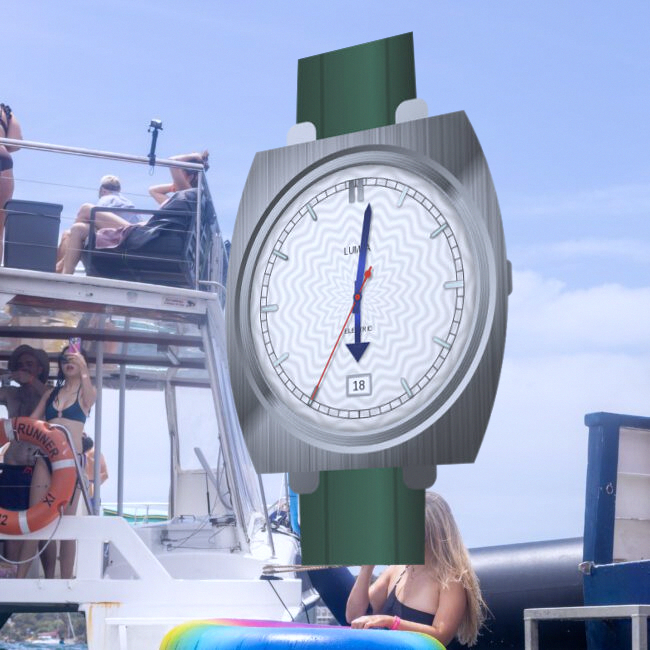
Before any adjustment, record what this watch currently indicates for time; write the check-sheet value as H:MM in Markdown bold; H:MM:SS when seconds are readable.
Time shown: **6:01:35**
